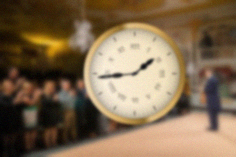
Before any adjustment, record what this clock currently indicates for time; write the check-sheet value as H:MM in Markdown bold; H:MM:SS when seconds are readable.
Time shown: **1:44**
